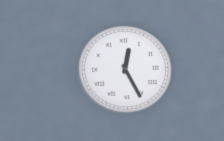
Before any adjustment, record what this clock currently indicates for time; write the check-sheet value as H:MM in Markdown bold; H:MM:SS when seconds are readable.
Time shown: **12:26**
